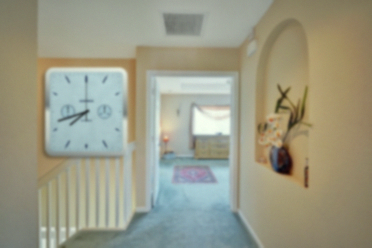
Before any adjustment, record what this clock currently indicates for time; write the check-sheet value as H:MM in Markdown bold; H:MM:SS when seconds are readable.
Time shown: **7:42**
